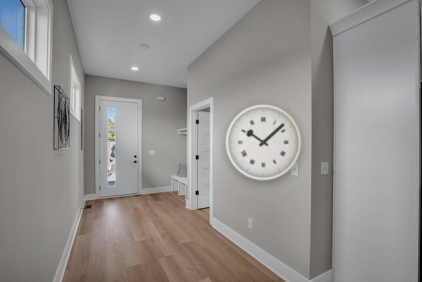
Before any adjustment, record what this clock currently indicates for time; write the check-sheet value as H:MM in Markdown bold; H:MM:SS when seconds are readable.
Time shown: **10:08**
